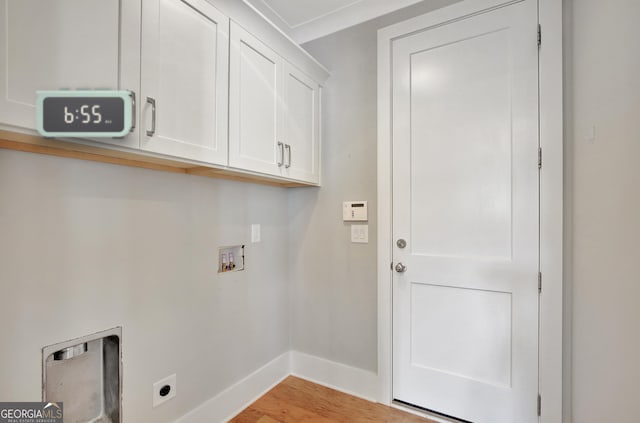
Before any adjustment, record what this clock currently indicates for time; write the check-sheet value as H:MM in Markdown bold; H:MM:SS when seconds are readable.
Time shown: **6:55**
